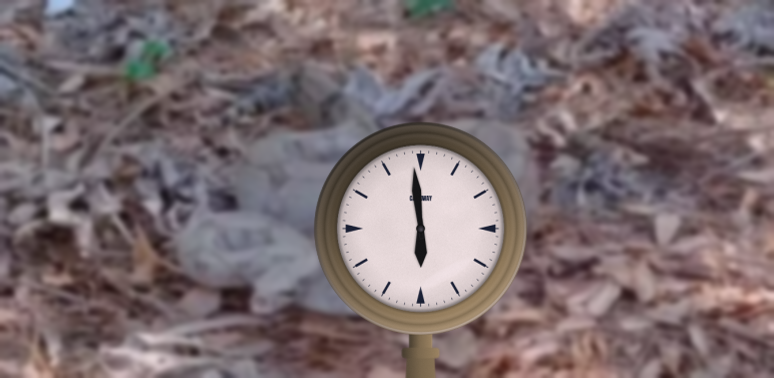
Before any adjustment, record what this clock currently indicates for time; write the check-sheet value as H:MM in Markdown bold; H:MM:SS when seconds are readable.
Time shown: **5:59**
